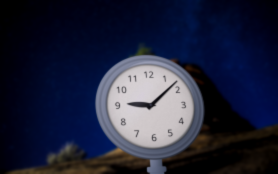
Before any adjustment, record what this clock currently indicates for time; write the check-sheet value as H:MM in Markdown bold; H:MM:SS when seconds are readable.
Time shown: **9:08**
